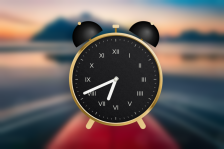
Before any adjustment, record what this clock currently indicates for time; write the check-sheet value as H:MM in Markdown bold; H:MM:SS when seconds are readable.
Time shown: **6:41**
